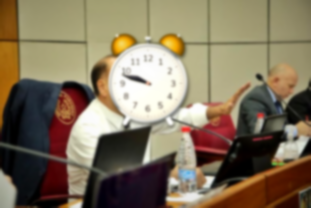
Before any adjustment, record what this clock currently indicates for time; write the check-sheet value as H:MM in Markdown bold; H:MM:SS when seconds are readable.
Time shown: **9:48**
